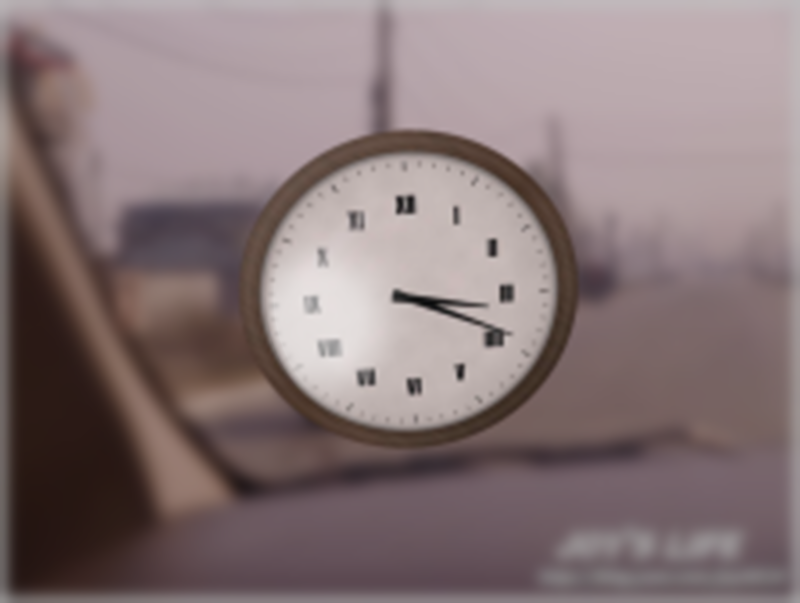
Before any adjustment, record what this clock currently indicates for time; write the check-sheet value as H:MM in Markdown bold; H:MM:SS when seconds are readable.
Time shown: **3:19**
